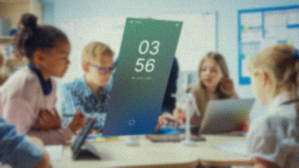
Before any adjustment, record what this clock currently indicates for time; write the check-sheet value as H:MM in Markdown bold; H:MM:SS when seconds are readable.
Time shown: **3:56**
